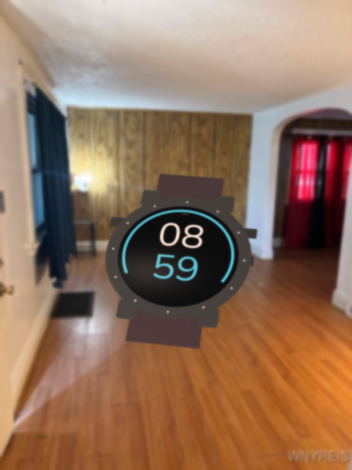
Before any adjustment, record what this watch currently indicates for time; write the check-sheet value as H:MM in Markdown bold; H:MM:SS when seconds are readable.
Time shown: **8:59**
